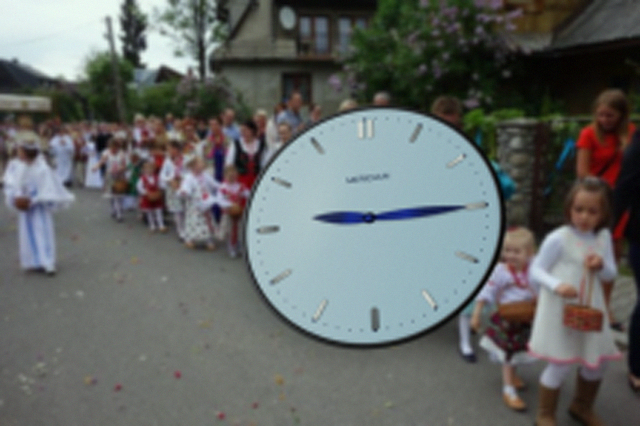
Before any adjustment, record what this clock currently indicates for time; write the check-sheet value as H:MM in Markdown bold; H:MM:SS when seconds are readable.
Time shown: **9:15**
